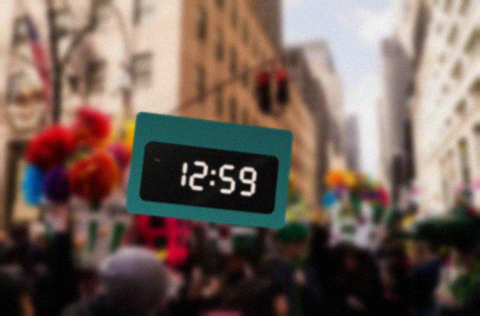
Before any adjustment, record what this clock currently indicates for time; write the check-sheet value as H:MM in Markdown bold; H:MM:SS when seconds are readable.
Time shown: **12:59**
